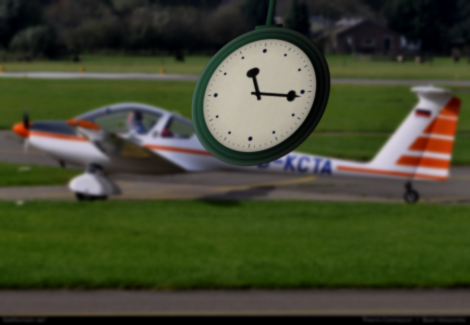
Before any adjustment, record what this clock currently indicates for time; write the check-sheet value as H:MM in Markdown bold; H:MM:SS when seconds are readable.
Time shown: **11:16**
